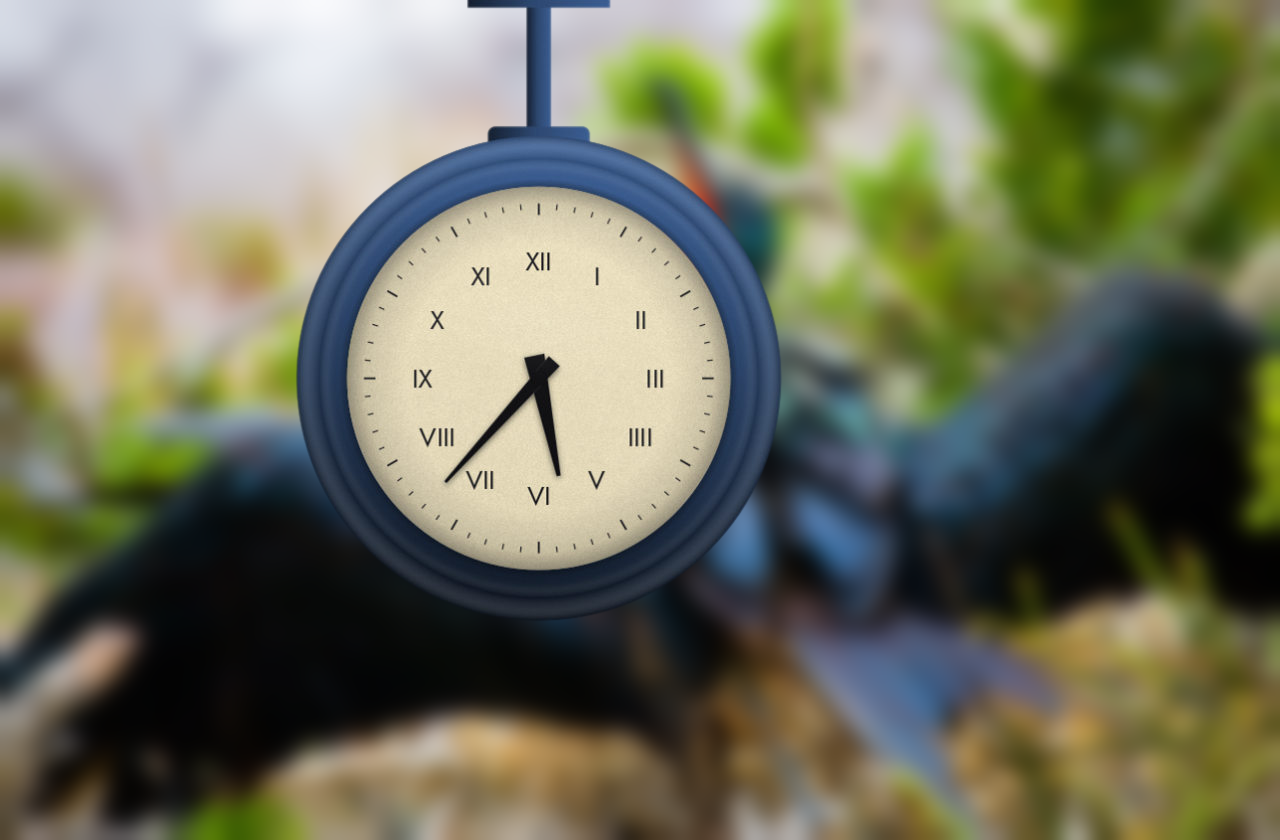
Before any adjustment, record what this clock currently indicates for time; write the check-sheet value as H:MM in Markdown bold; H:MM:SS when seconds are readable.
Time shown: **5:37**
